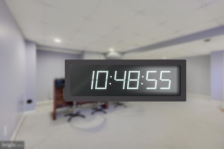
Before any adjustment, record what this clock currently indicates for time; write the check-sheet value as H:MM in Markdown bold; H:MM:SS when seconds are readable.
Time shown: **10:48:55**
